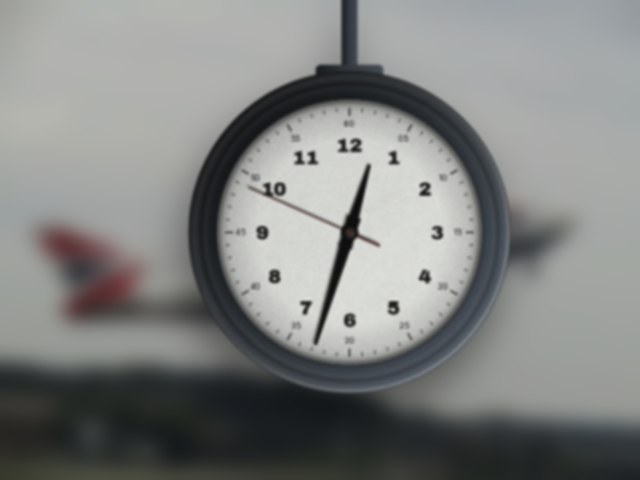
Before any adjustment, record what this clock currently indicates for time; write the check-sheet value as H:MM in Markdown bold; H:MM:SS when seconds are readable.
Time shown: **12:32:49**
